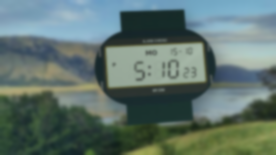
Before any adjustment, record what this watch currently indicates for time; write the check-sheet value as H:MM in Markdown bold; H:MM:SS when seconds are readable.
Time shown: **5:10**
